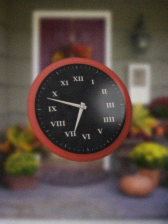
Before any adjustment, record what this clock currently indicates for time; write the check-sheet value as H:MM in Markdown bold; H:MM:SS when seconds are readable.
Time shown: **6:48**
